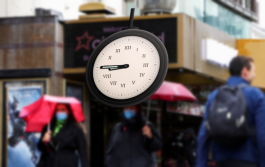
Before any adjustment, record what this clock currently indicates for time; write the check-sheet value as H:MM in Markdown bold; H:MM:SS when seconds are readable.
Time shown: **8:45**
